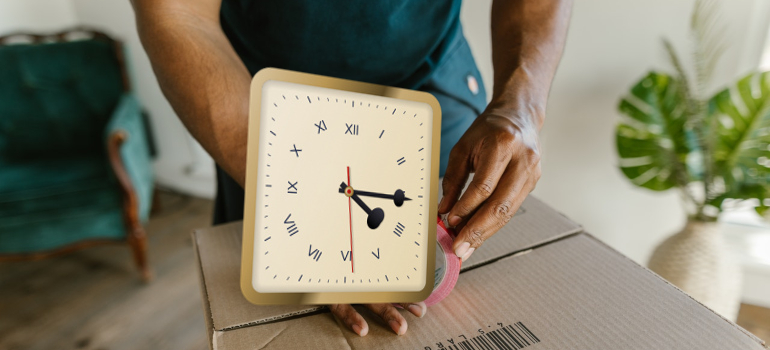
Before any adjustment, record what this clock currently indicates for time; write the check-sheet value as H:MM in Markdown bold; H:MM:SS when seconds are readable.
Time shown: **4:15:29**
